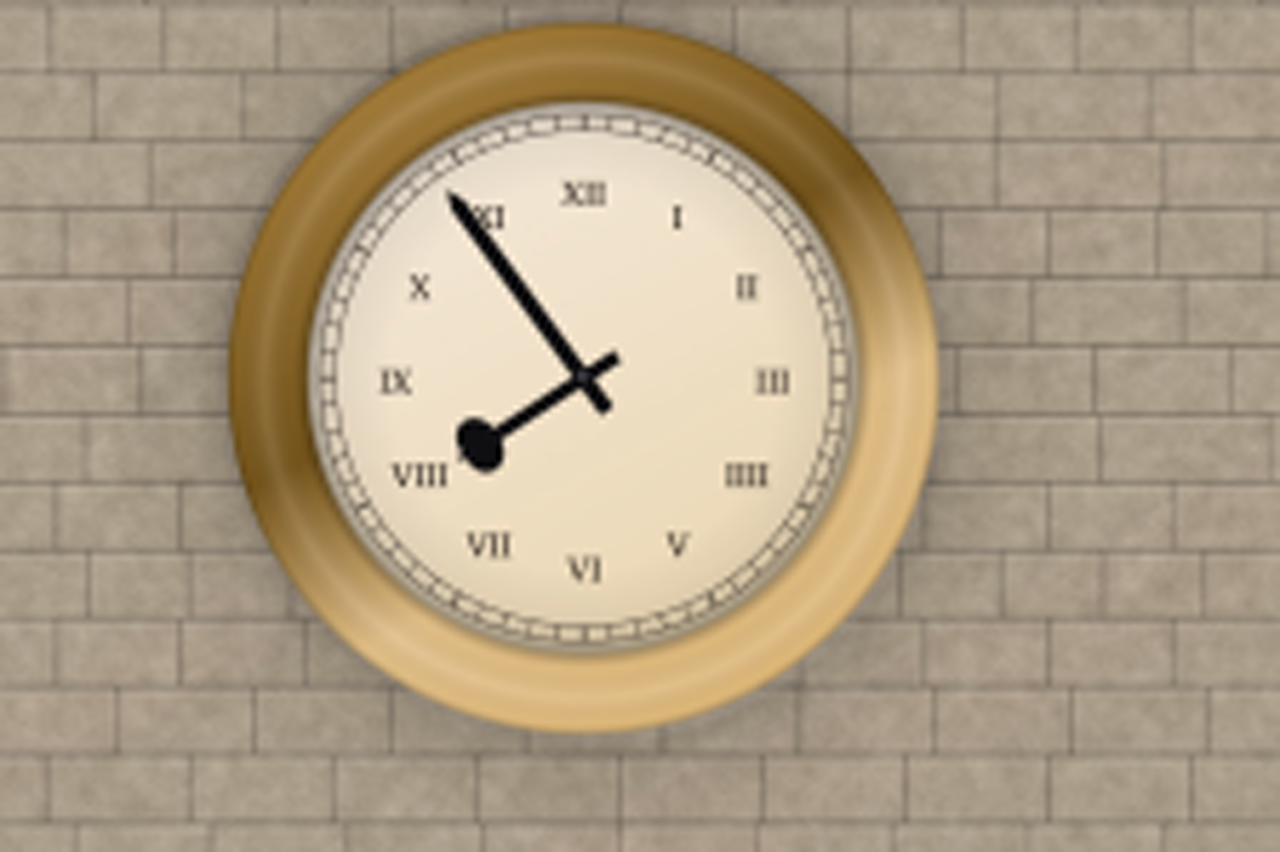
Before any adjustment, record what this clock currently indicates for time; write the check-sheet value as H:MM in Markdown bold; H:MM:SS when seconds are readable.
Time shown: **7:54**
